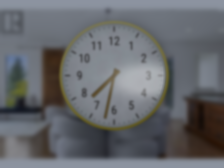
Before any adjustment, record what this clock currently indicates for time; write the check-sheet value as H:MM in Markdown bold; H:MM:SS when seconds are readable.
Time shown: **7:32**
